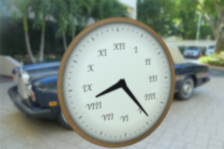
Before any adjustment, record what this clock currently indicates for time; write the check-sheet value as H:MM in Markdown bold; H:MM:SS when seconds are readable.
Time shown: **8:24**
